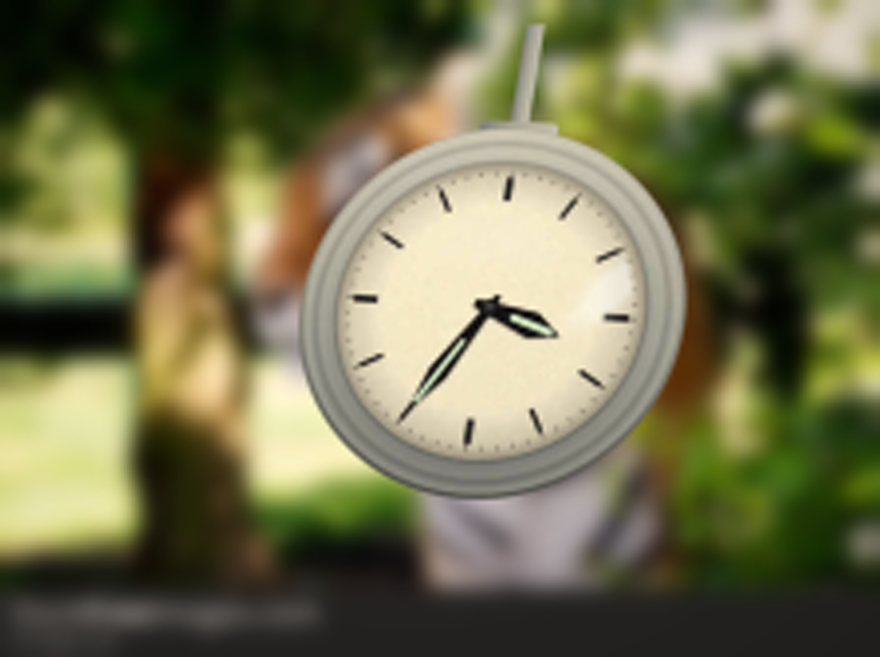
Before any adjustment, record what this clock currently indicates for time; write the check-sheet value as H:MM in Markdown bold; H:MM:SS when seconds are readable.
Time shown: **3:35**
